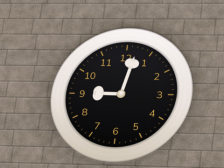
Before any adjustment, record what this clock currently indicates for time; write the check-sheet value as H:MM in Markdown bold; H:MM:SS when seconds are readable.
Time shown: **9:02**
